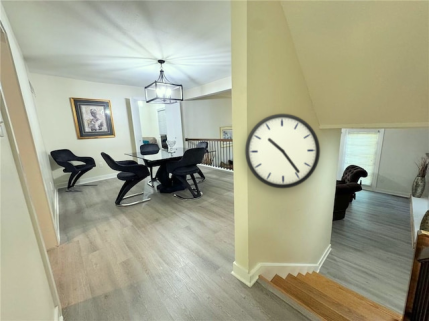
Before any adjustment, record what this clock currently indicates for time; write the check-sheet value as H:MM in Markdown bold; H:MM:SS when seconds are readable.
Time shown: **10:24**
